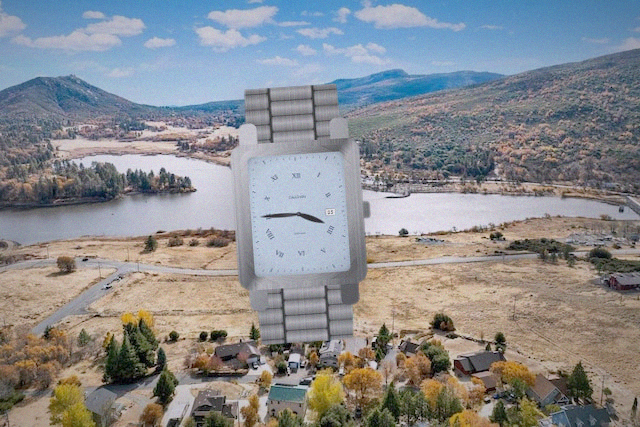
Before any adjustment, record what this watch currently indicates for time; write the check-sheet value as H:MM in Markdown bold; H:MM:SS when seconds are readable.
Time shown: **3:45**
